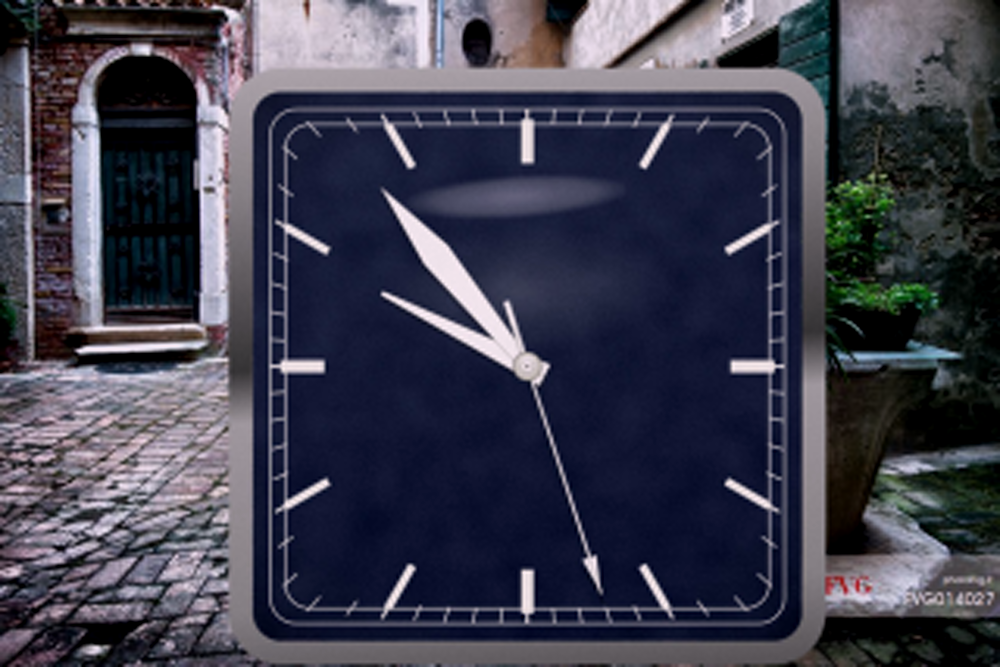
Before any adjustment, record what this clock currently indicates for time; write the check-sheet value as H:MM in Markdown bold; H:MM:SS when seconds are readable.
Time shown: **9:53:27**
